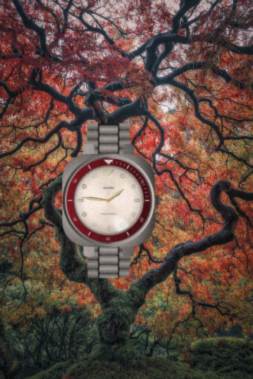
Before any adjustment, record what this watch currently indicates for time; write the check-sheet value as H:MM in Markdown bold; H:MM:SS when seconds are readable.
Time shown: **1:46**
